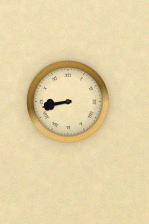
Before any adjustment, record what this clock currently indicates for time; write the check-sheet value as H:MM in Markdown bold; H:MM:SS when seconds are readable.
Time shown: **8:43**
